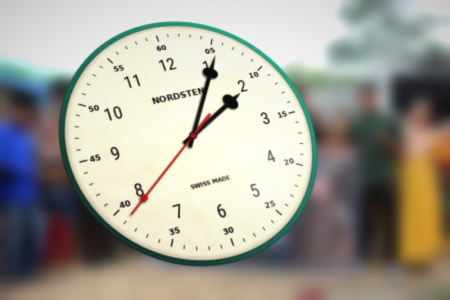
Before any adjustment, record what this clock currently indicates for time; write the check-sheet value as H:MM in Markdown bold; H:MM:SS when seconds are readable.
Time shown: **2:05:39**
